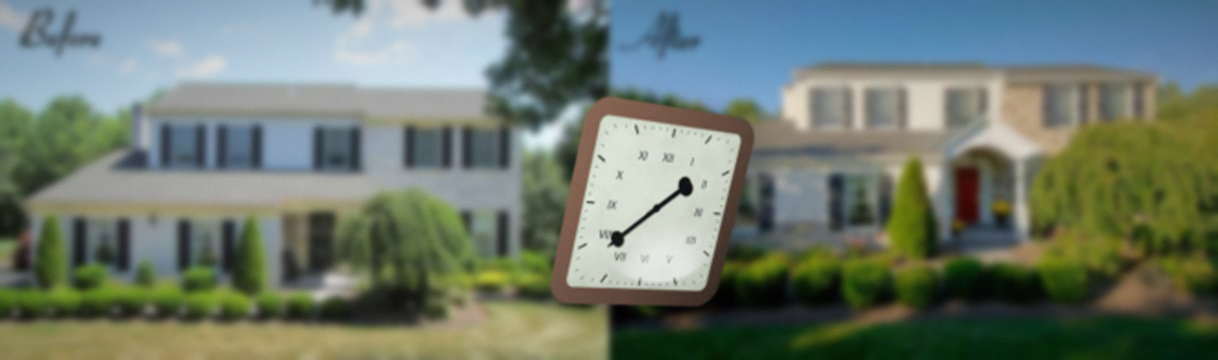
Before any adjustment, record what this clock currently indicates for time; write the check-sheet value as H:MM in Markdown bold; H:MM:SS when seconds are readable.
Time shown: **1:38**
